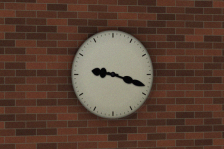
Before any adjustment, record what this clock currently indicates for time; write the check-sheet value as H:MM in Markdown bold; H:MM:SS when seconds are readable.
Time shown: **9:18**
